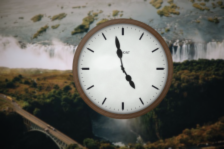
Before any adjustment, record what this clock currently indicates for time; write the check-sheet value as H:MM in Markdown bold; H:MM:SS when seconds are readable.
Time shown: **4:58**
